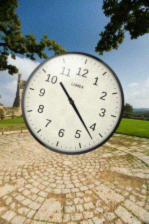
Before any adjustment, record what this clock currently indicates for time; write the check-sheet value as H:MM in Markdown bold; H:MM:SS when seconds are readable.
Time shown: **10:22**
